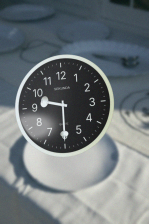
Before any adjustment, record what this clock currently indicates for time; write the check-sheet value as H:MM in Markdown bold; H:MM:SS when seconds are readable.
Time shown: **9:30**
